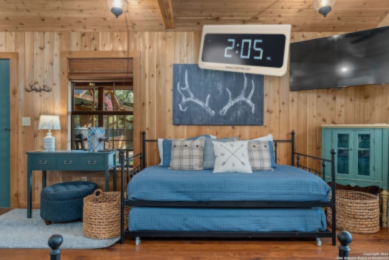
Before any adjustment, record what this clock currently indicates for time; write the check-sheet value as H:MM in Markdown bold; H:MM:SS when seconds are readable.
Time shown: **2:05**
